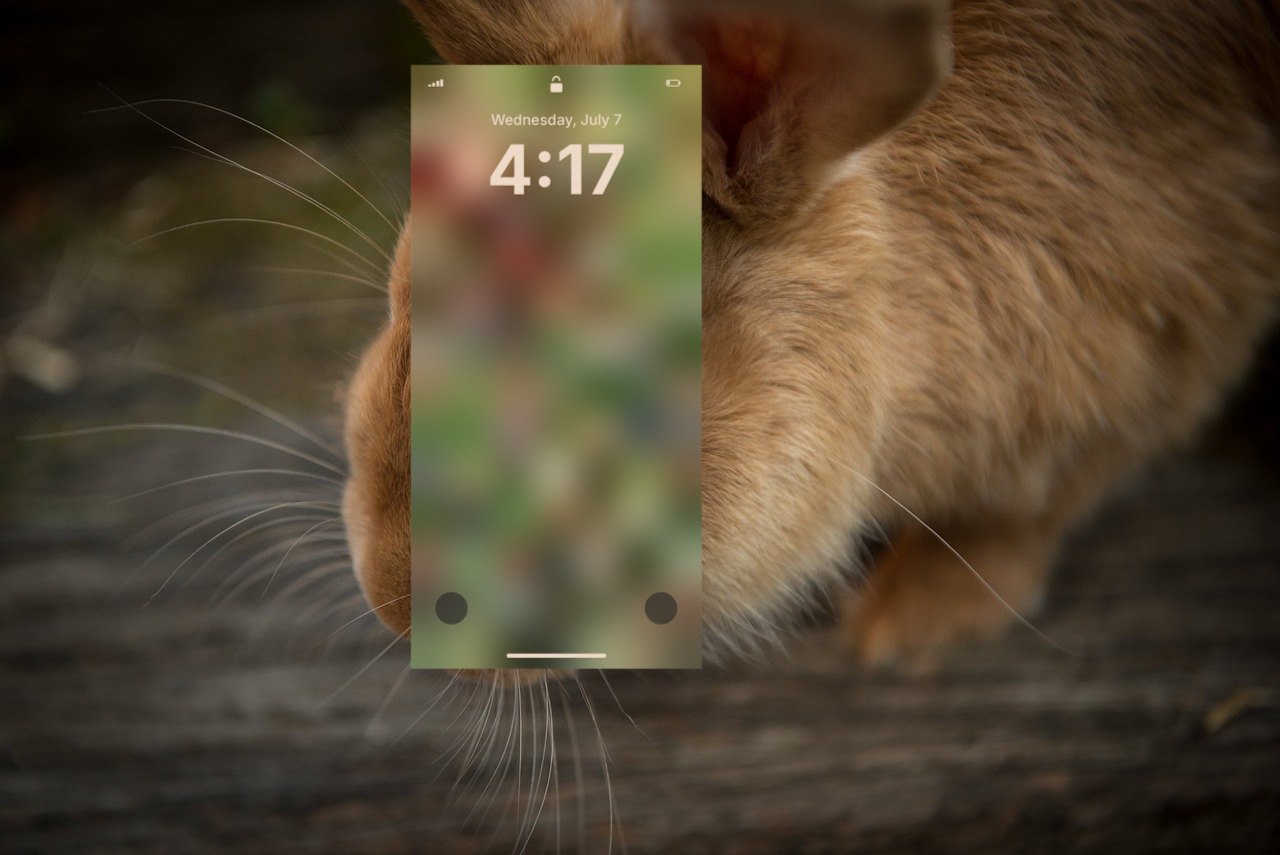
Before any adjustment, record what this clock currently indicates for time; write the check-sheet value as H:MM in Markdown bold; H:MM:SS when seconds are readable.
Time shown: **4:17**
